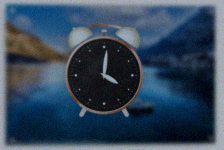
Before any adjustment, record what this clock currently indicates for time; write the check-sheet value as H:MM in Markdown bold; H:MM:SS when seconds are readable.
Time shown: **4:01**
